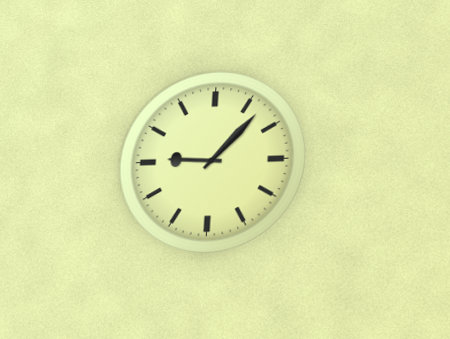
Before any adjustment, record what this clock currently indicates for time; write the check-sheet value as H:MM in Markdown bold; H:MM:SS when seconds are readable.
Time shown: **9:07**
